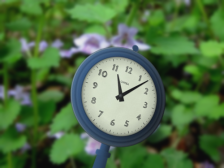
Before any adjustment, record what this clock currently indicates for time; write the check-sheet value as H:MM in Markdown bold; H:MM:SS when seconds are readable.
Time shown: **11:07**
